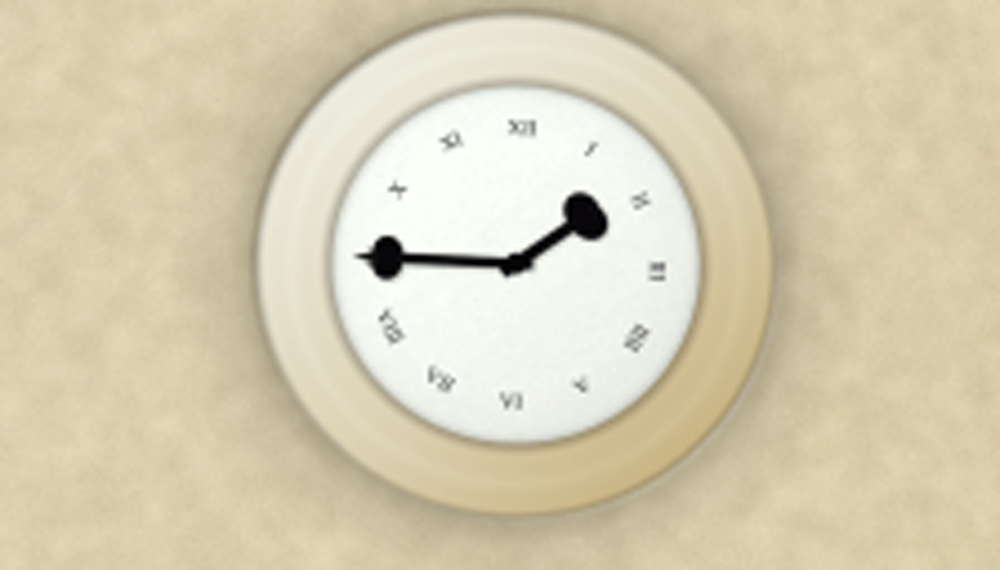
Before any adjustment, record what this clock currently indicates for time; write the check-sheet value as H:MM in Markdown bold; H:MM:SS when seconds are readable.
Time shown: **1:45**
